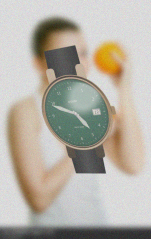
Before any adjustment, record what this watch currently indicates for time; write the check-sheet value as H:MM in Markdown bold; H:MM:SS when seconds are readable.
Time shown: **4:49**
